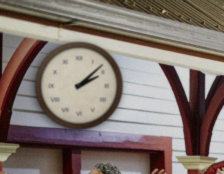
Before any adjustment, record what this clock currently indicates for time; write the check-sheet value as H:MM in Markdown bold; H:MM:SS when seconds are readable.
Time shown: **2:08**
